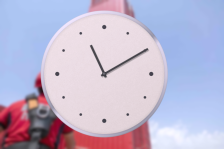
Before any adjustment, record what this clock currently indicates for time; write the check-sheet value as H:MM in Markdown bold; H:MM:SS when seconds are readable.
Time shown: **11:10**
